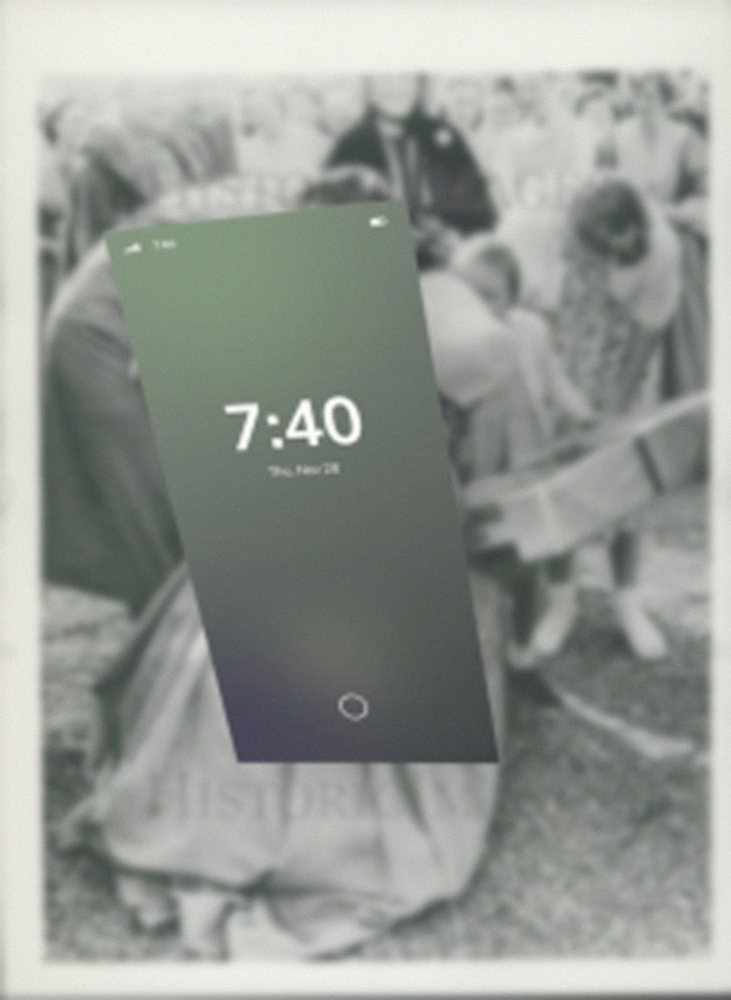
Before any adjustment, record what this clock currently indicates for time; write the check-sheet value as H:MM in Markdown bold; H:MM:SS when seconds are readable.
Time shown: **7:40**
